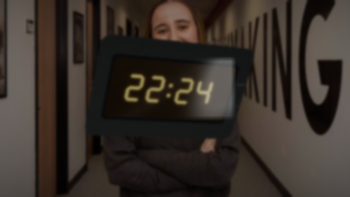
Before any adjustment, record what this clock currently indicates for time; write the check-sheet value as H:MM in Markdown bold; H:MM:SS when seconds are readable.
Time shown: **22:24**
